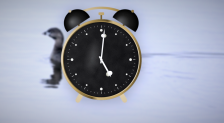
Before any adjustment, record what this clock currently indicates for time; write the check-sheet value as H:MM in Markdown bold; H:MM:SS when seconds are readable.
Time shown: **5:01**
